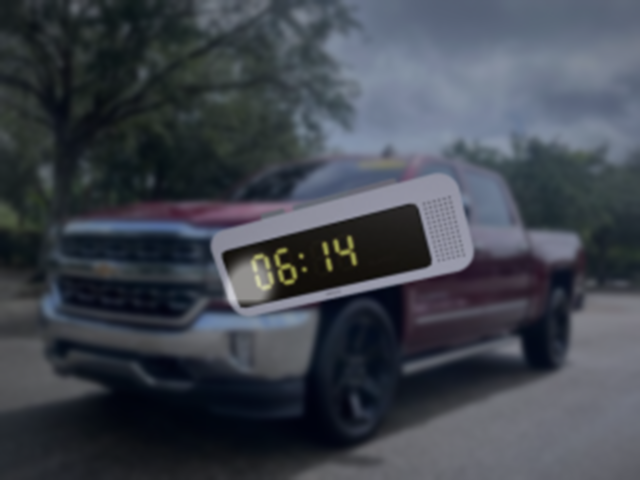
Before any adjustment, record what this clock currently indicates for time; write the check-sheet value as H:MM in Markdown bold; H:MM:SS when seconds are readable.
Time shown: **6:14**
